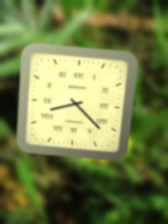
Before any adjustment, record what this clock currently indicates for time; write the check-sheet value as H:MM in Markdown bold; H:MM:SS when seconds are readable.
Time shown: **8:22**
